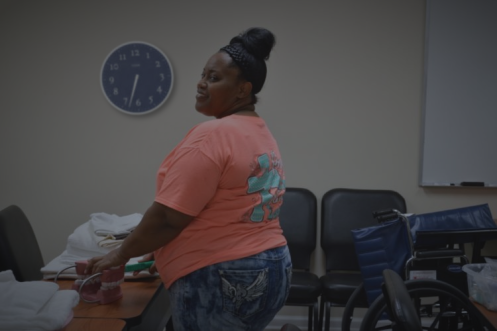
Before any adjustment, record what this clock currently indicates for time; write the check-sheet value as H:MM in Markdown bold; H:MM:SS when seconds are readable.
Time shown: **6:33**
